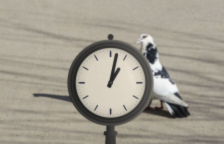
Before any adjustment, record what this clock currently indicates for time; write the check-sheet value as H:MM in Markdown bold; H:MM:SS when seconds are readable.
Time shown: **1:02**
